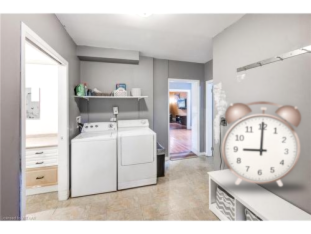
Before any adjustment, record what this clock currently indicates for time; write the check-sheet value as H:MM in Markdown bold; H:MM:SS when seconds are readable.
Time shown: **9:00**
